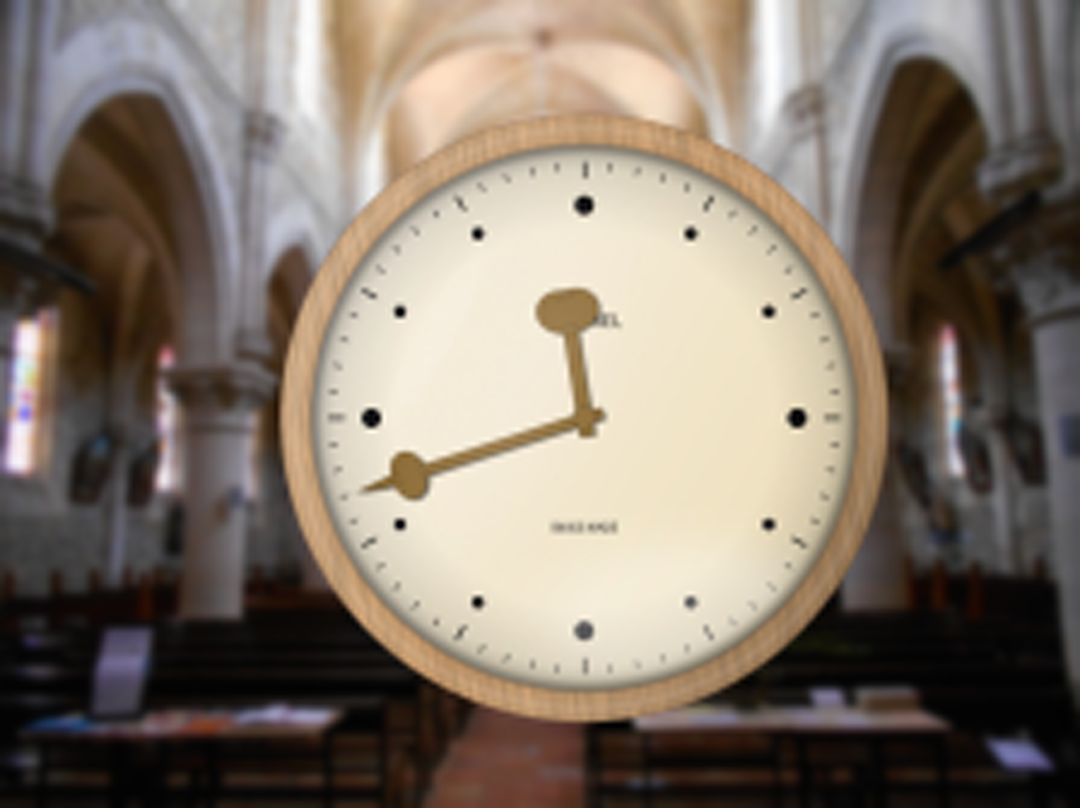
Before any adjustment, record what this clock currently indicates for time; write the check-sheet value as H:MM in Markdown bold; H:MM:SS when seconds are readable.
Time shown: **11:42**
